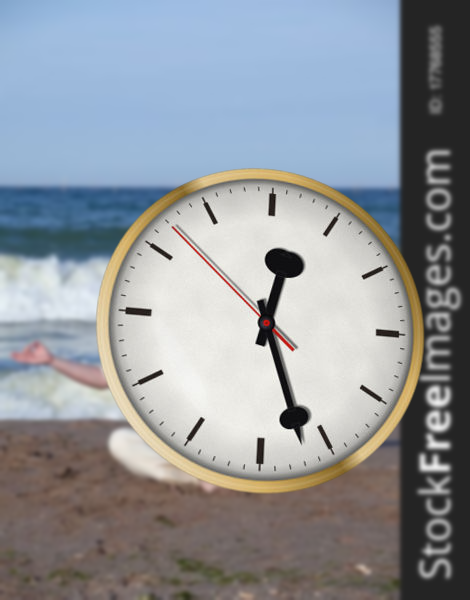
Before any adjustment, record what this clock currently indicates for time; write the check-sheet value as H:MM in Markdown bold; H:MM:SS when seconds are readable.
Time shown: **12:26:52**
